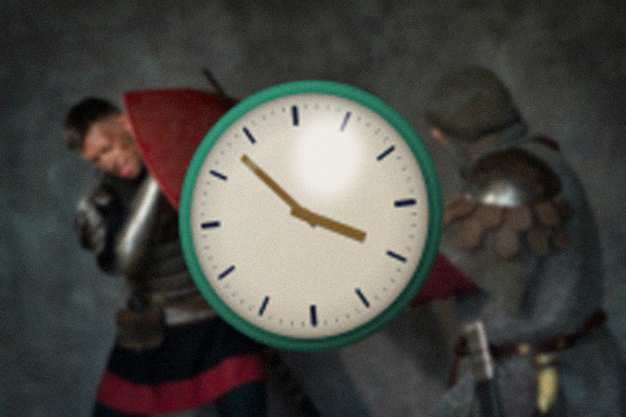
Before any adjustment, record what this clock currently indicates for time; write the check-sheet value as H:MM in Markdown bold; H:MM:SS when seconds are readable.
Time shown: **3:53**
